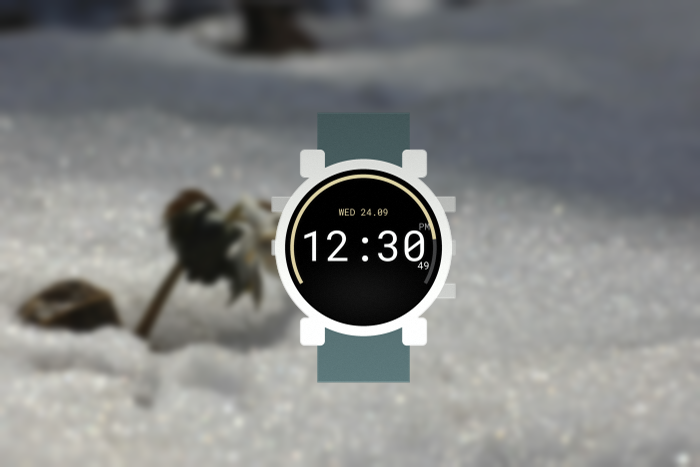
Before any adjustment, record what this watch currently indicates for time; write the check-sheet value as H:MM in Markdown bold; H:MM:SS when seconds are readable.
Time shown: **12:30:49**
